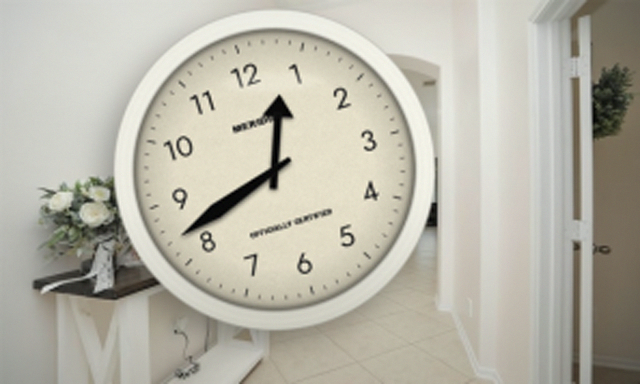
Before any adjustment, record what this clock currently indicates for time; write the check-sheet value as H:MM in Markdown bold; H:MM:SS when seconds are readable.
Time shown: **12:42**
